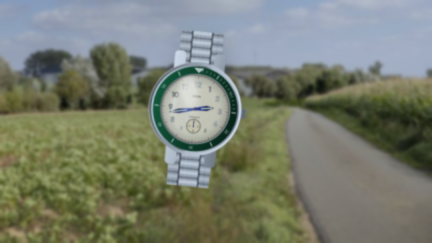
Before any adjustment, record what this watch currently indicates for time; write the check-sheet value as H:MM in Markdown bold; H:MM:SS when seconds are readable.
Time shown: **2:43**
